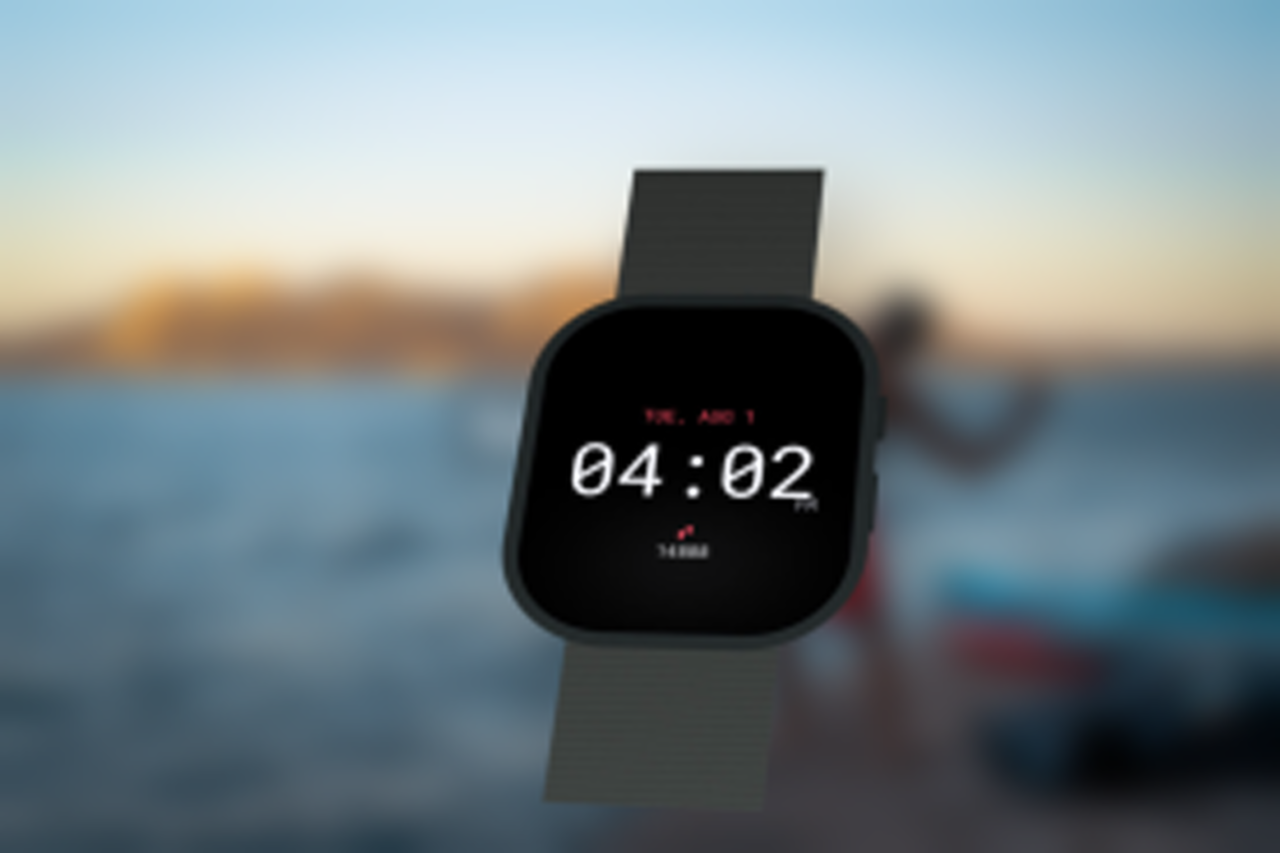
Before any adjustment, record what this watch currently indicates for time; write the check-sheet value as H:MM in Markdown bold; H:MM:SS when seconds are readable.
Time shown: **4:02**
